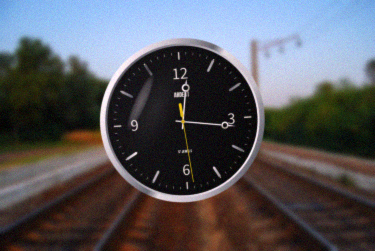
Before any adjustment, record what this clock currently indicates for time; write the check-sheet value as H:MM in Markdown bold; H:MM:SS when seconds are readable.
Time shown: **12:16:29**
